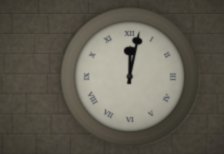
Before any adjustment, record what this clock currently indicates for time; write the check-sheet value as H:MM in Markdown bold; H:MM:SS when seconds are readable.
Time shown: **12:02**
